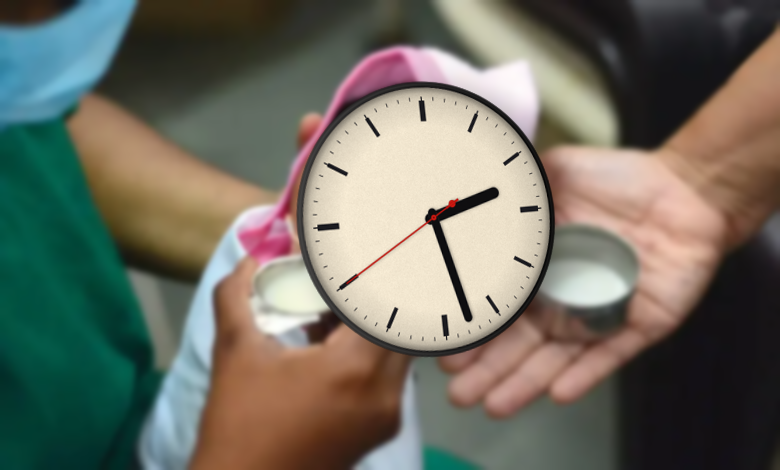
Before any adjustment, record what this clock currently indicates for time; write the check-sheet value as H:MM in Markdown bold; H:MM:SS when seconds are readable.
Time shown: **2:27:40**
